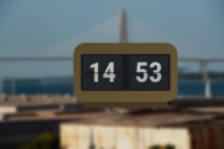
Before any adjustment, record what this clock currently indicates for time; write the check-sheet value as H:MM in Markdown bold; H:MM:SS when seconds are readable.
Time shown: **14:53**
